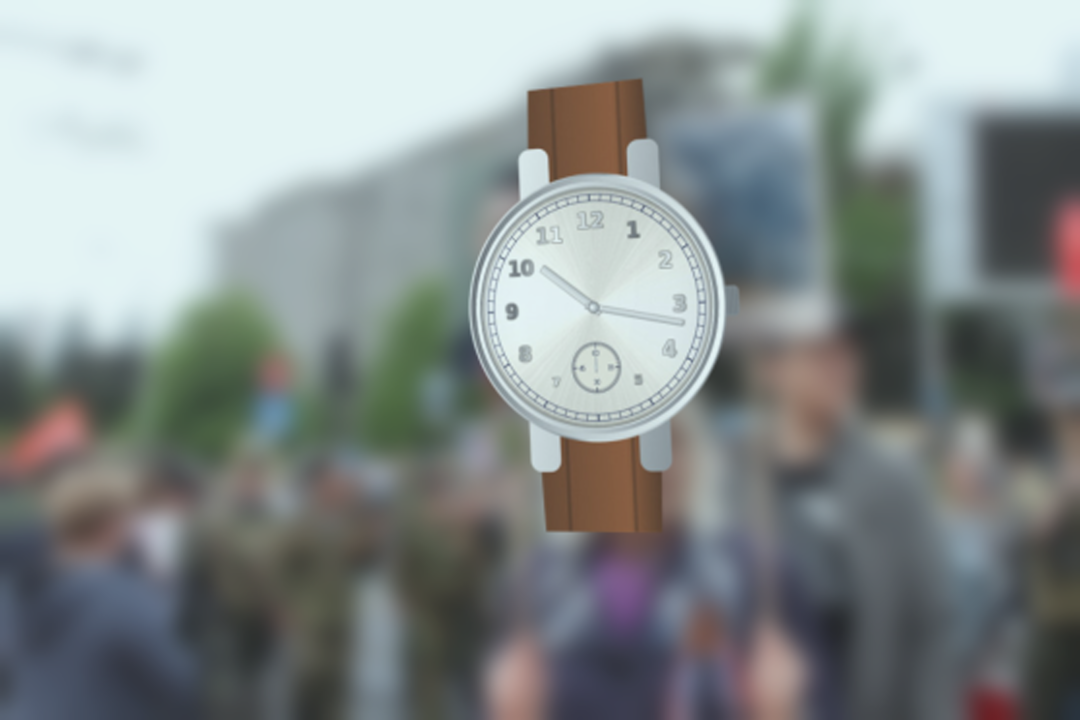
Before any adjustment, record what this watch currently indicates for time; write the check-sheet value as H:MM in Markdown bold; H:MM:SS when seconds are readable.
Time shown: **10:17**
